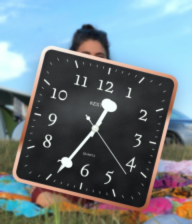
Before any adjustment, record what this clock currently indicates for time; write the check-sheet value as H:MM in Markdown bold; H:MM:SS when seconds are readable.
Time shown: **12:34:22**
